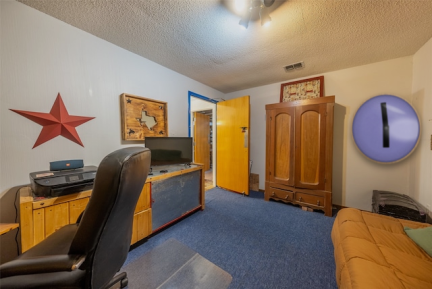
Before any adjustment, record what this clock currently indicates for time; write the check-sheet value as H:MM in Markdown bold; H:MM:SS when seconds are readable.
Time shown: **5:59**
